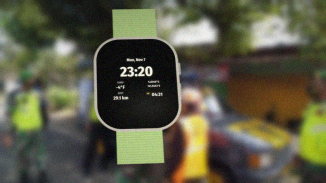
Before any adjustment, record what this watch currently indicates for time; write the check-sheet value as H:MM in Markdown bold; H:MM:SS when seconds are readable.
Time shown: **23:20**
